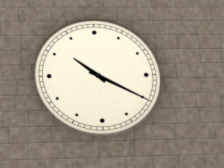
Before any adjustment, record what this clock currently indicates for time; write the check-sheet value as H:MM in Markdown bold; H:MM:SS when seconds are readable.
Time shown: **10:20**
